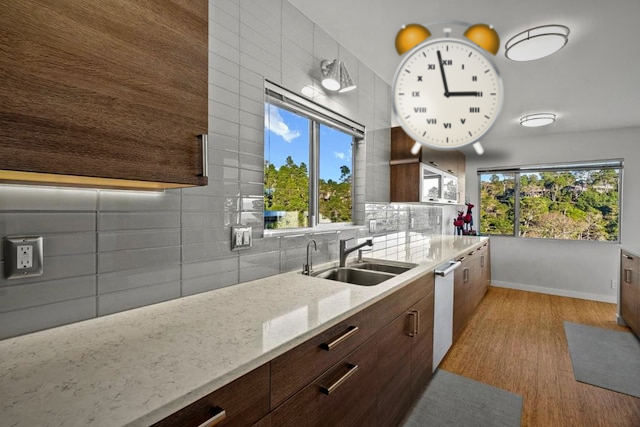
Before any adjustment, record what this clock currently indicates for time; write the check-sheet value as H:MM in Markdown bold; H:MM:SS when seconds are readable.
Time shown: **2:58**
